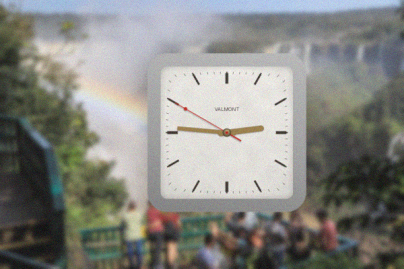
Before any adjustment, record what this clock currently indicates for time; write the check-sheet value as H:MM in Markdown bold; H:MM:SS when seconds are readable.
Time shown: **2:45:50**
